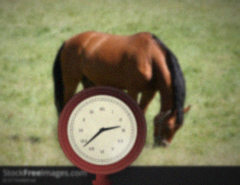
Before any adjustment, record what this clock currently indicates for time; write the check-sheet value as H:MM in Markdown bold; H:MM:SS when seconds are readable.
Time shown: **2:38**
